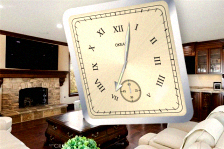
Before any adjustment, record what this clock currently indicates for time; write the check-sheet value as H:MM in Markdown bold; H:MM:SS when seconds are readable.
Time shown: **7:03**
